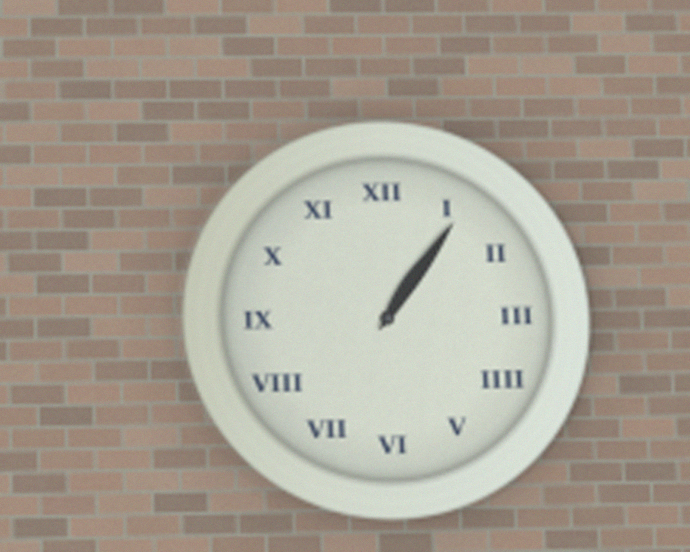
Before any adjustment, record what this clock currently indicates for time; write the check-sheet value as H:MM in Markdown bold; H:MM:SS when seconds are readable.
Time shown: **1:06**
